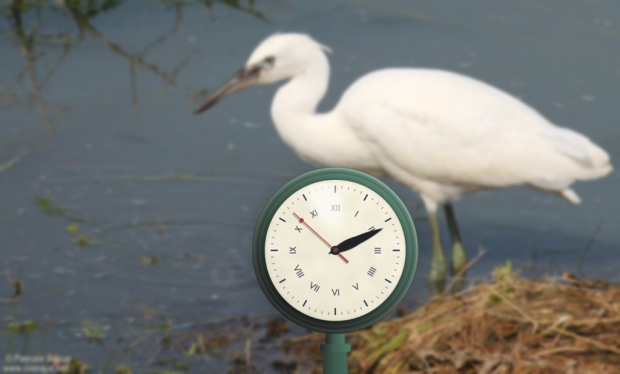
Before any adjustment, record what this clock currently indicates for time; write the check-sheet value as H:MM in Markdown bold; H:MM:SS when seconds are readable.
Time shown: **2:10:52**
